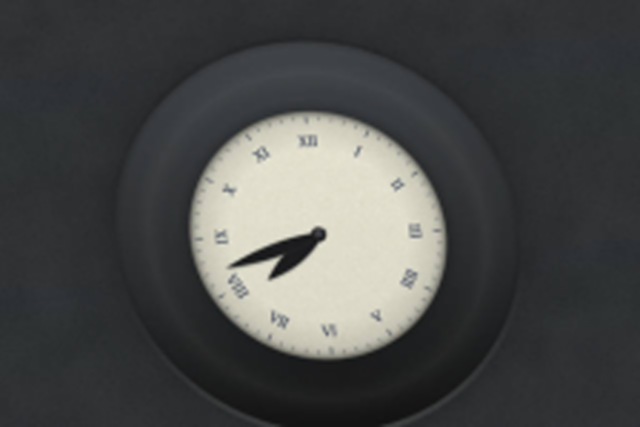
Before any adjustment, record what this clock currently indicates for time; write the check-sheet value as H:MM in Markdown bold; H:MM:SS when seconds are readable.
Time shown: **7:42**
